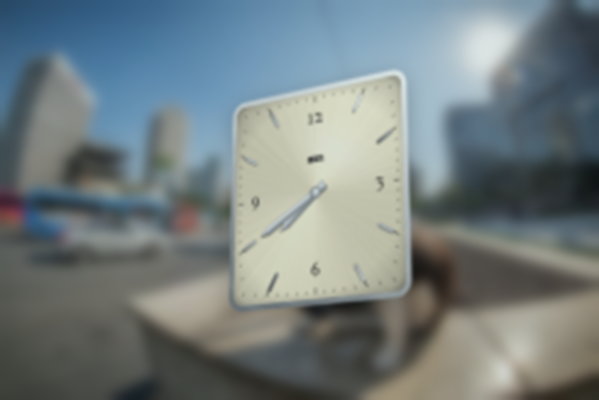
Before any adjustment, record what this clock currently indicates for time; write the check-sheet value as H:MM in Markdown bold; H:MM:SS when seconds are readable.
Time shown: **7:40**
